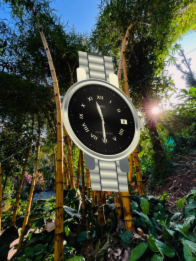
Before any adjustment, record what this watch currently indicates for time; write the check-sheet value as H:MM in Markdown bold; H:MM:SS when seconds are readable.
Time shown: **11:30**
